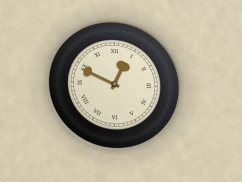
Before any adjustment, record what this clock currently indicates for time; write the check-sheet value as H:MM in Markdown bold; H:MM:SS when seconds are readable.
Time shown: **12:49**
